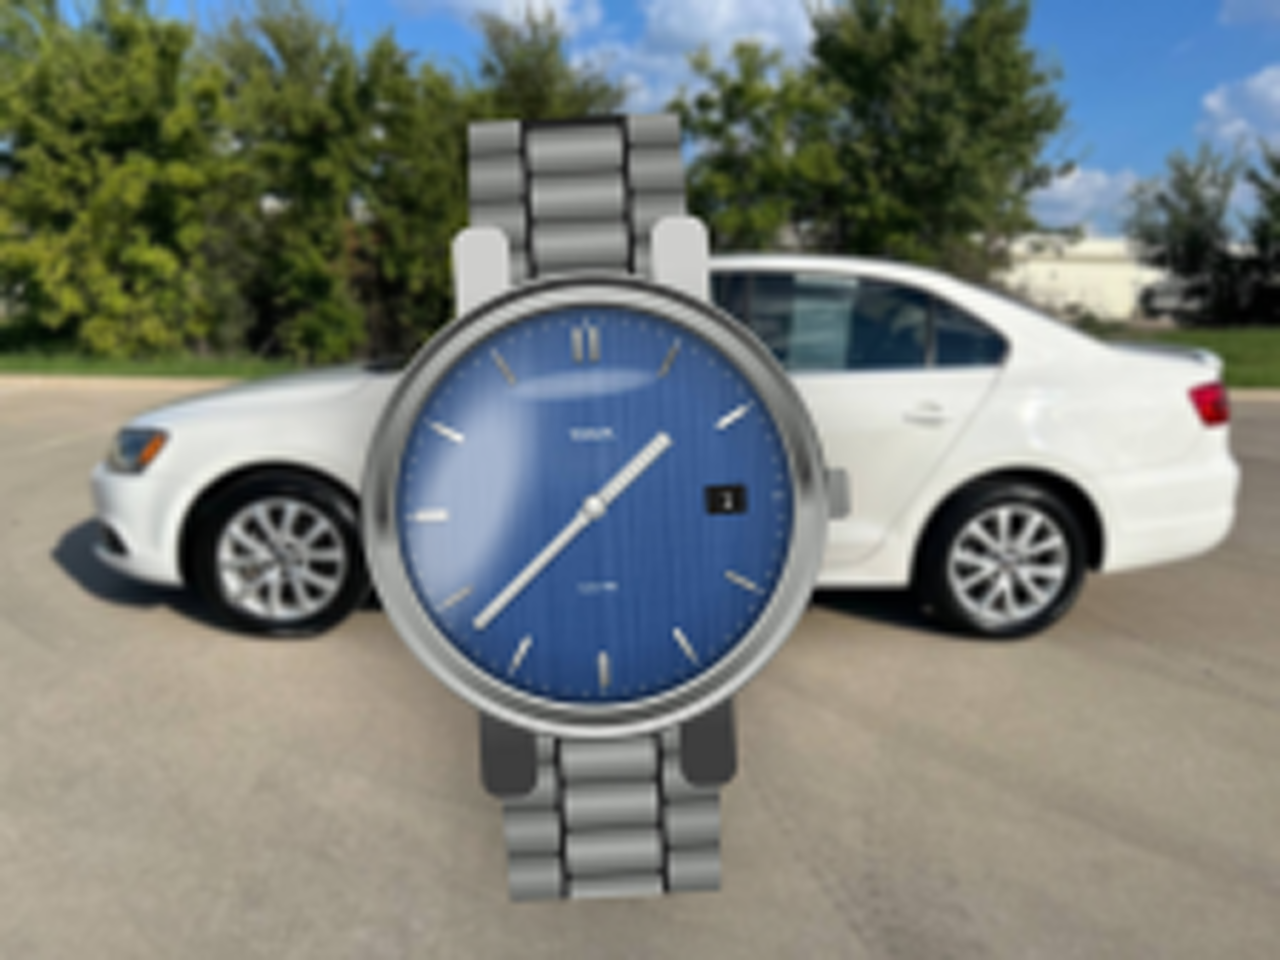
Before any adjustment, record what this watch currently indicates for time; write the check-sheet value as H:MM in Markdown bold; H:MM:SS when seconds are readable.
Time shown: **1:38**
